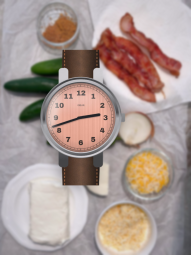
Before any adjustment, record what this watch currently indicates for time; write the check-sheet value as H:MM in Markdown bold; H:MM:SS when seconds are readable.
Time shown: **2:42**
